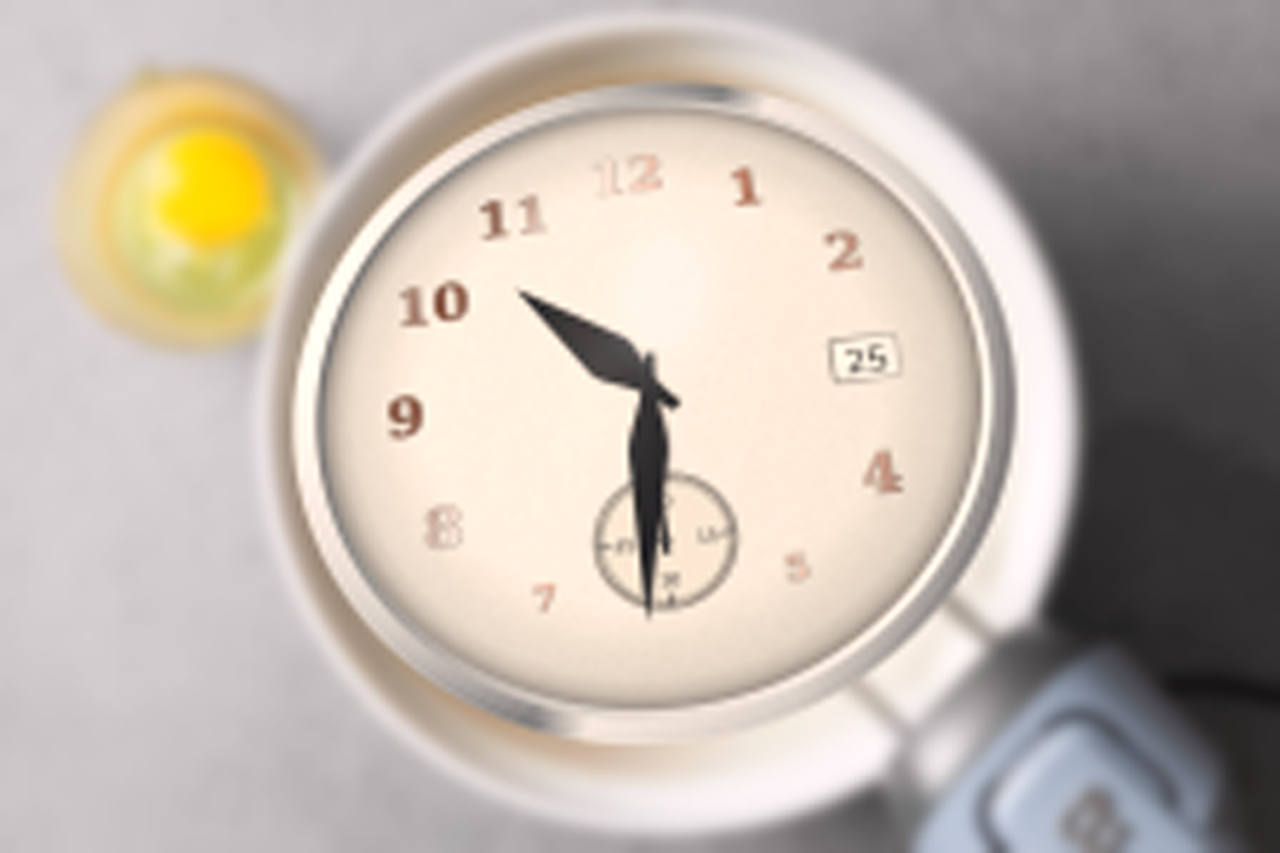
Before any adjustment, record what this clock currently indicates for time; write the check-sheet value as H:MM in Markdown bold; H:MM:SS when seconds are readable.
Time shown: **10:31**
